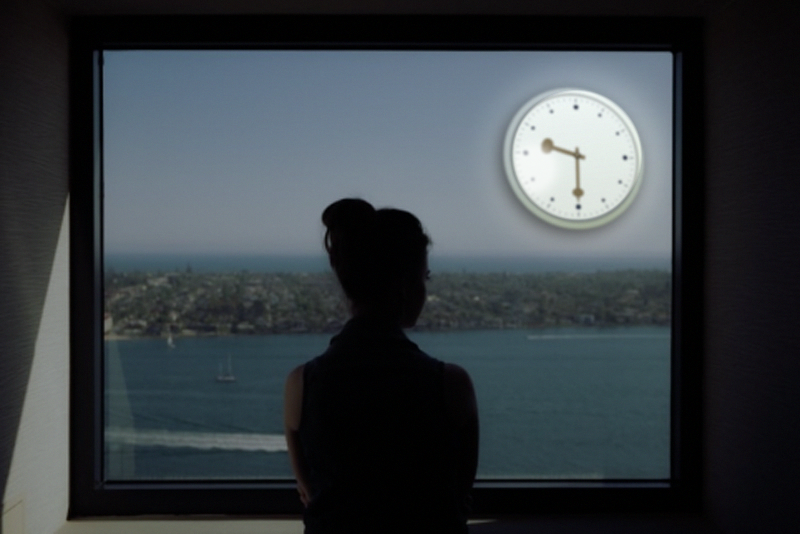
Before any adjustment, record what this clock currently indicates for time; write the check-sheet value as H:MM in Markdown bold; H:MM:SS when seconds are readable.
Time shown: **9:30**
